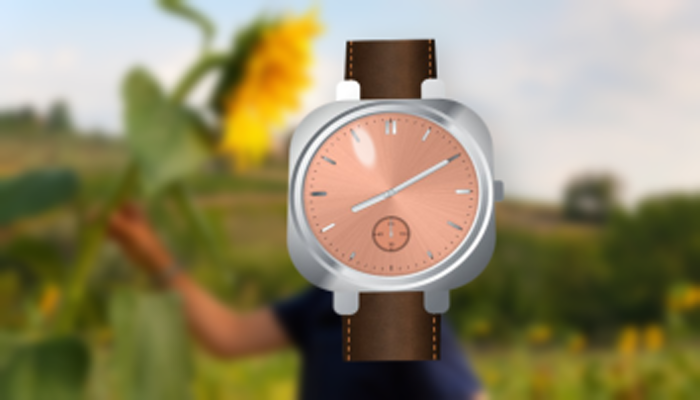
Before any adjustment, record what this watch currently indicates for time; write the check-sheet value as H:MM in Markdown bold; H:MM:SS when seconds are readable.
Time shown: **8:10**
